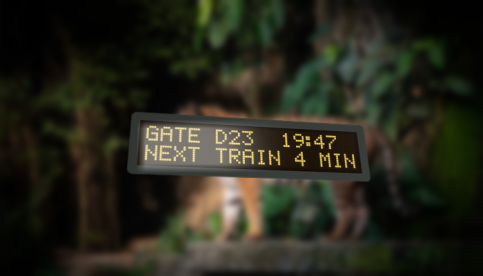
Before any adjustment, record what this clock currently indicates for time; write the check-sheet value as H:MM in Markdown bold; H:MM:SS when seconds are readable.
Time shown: **19:47**
